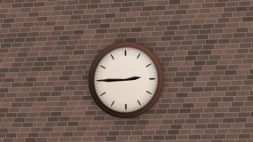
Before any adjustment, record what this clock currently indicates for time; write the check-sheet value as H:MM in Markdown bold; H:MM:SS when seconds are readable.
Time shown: **2:45**
